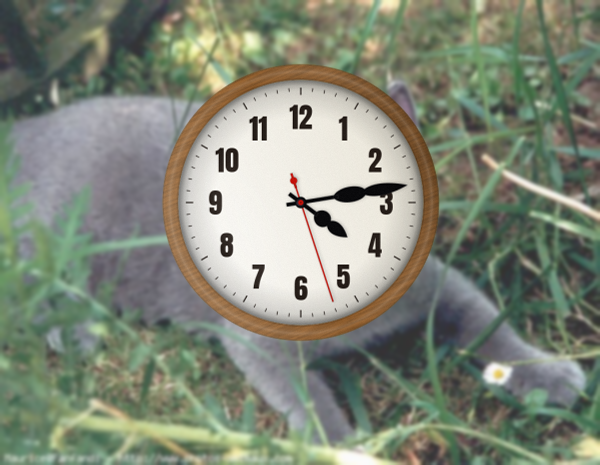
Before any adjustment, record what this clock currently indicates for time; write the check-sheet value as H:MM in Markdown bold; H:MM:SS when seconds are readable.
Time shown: **4:13:27**
